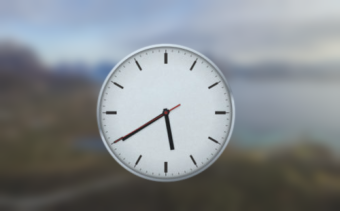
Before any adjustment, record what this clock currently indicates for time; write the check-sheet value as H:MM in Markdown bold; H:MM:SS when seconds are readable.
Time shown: **5:39:40**
